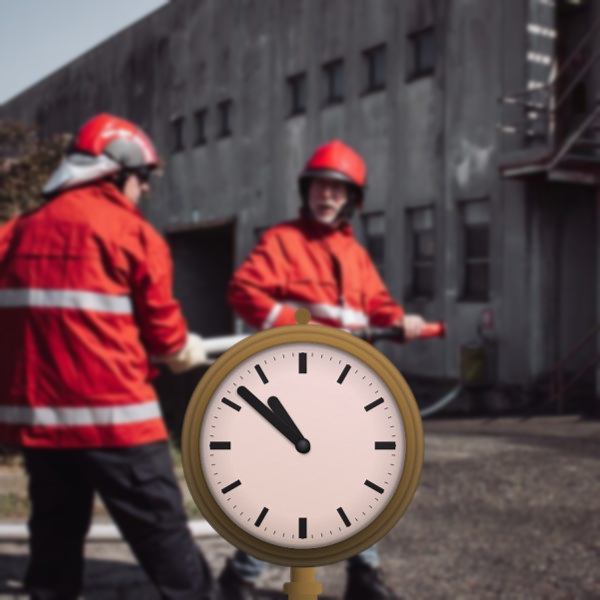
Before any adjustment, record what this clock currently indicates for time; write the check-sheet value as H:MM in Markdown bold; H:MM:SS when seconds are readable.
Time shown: **10:52**
